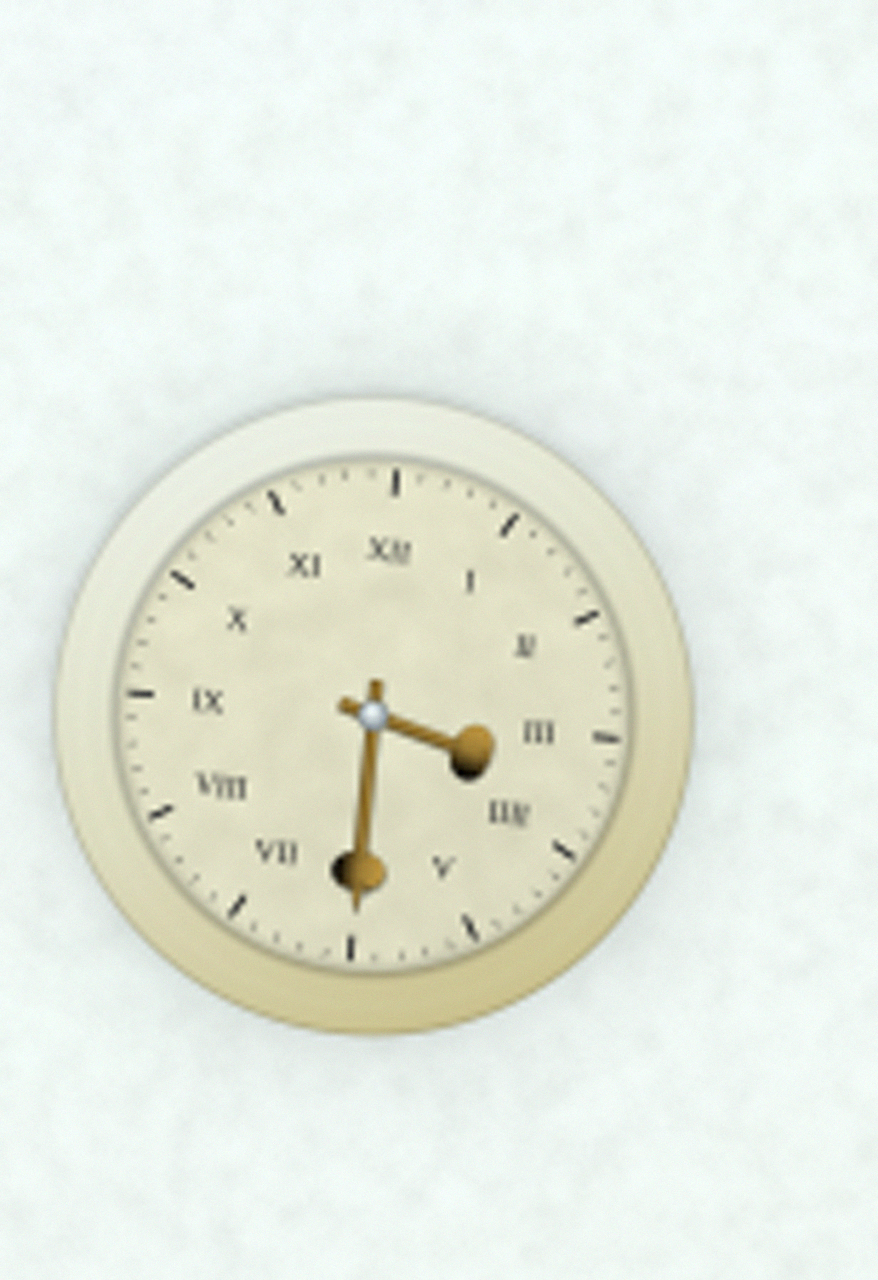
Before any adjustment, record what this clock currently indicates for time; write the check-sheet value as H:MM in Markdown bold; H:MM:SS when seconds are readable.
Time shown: **3:30**
